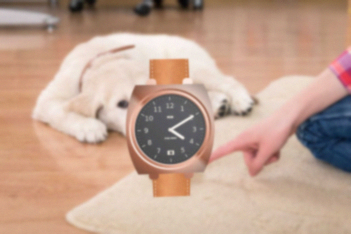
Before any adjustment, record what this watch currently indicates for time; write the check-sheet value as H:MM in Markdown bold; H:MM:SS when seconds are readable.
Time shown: **4:10**
